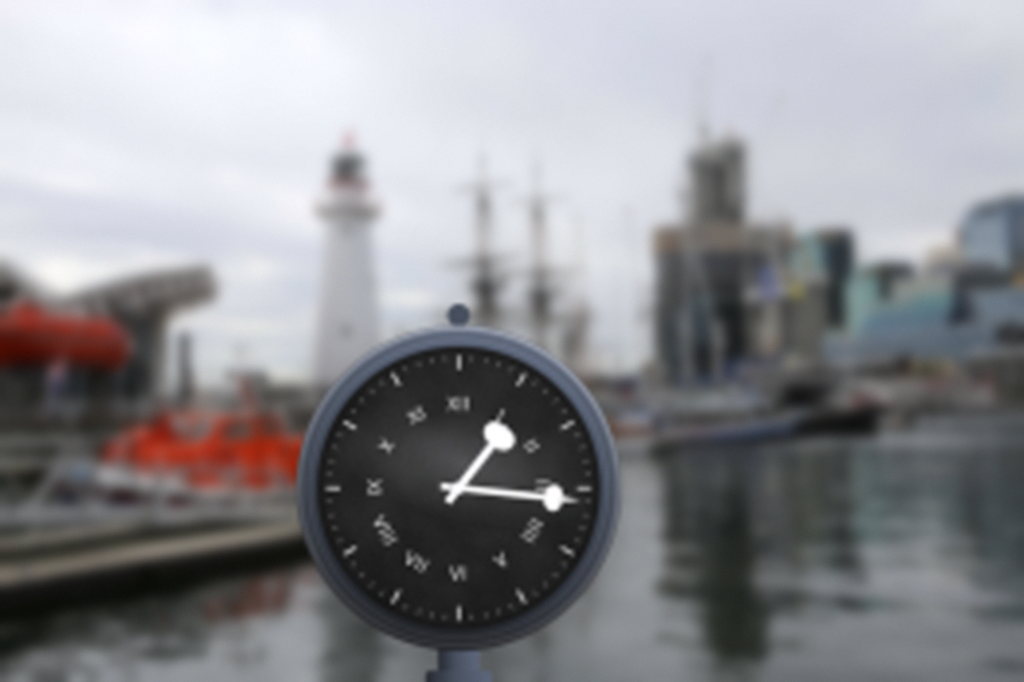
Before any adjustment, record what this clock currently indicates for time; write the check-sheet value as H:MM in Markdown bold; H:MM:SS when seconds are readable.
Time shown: **1:16**
